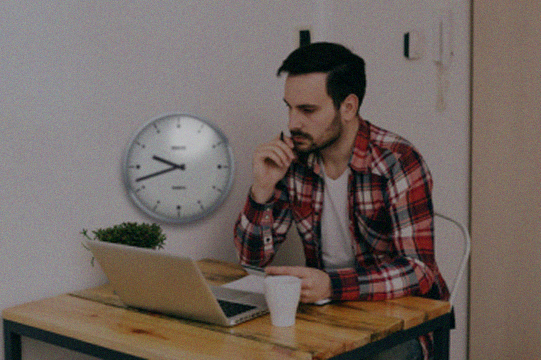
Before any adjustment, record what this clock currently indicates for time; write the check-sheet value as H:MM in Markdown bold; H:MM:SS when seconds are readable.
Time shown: **9:42**
